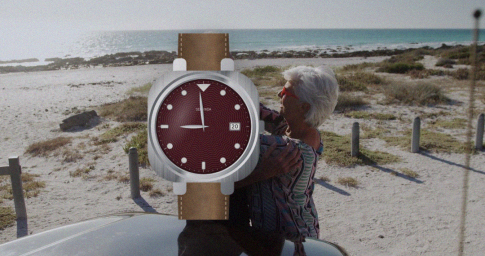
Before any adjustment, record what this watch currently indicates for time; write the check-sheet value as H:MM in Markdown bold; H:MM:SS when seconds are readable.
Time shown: **8:59**
